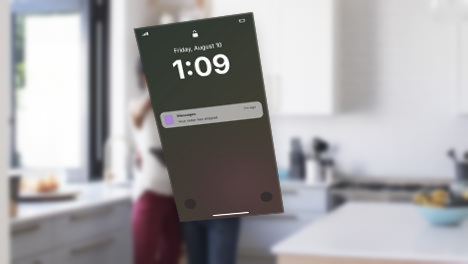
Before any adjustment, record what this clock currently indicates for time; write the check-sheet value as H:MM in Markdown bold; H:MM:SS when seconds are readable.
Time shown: **1:09**
